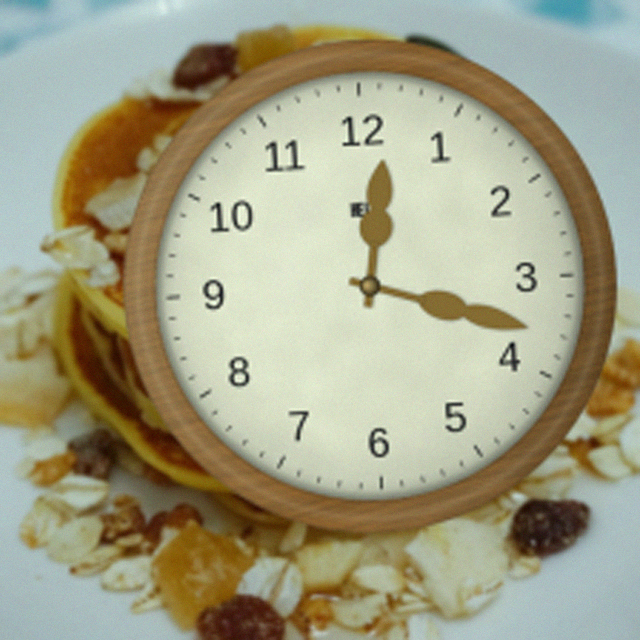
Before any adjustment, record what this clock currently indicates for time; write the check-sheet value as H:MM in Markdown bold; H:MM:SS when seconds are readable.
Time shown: **12:18**
